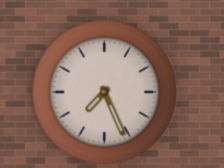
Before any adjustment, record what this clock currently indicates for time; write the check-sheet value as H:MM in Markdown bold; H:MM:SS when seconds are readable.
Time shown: **7:26**
